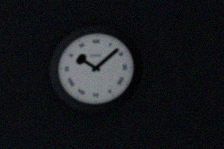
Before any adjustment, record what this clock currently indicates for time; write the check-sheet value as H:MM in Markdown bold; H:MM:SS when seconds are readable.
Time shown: **10:08**
